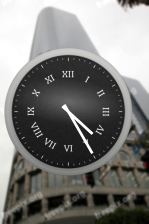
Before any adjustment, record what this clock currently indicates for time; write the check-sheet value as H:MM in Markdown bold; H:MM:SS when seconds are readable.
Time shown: **4:25**
